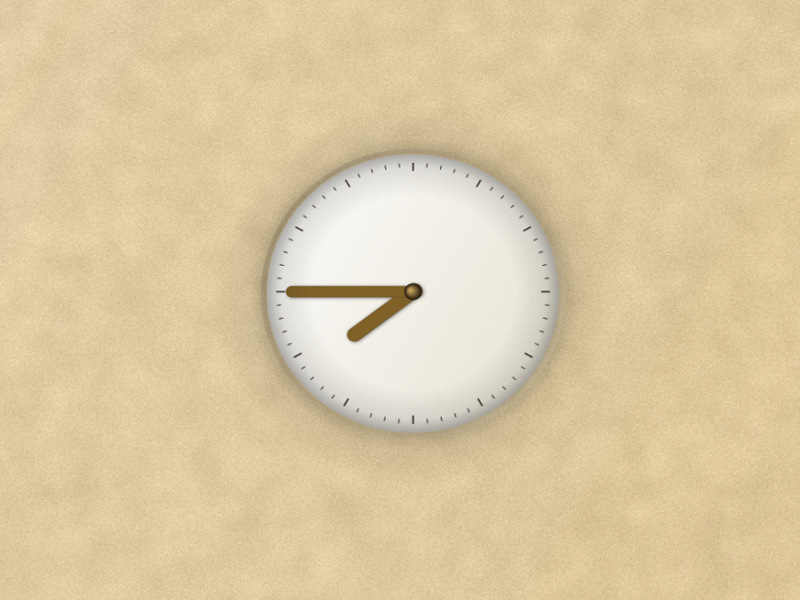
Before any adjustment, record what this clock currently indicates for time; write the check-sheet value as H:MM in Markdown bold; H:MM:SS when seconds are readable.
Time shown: **7:45**
